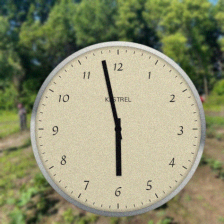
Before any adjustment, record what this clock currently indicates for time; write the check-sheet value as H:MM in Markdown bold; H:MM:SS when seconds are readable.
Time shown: **5:58**
